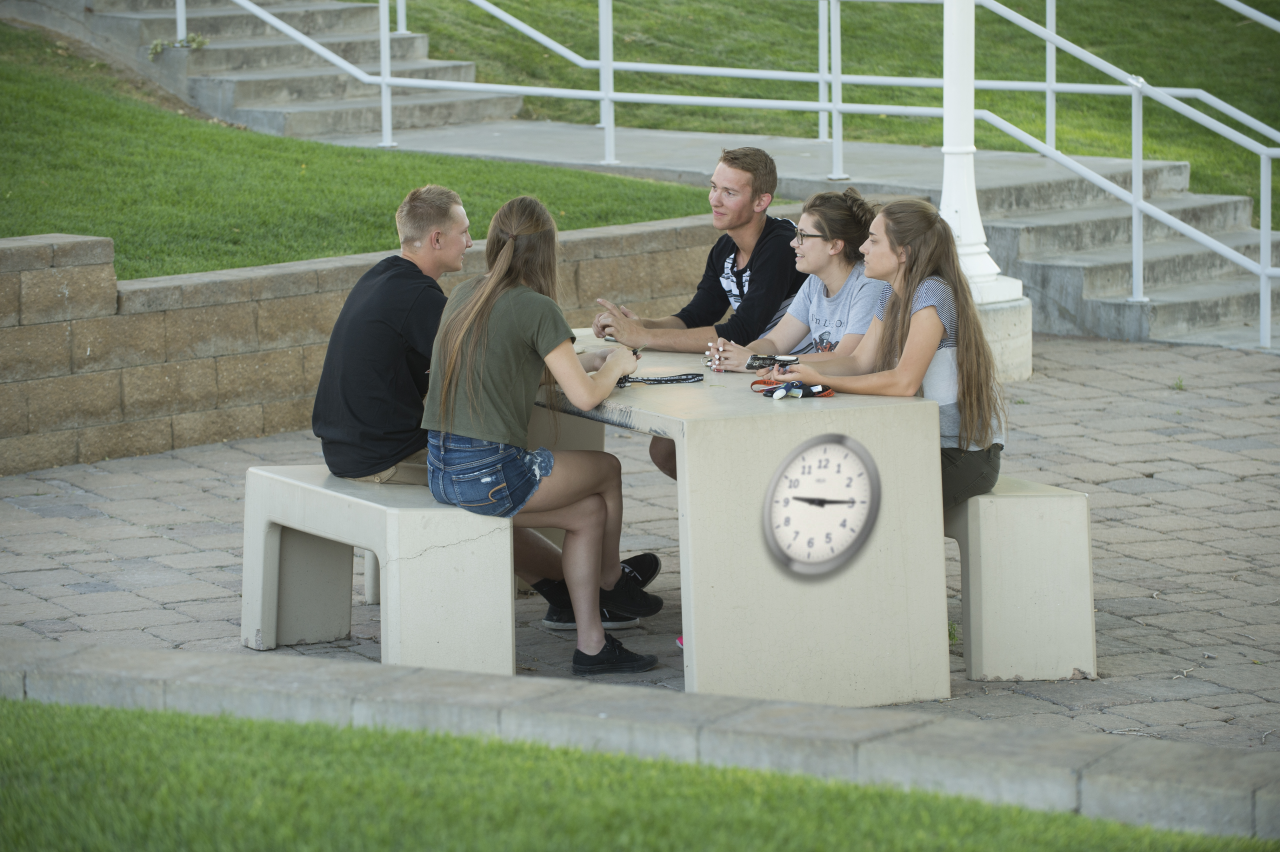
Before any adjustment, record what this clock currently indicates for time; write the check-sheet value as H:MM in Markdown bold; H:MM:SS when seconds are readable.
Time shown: **9:15**
